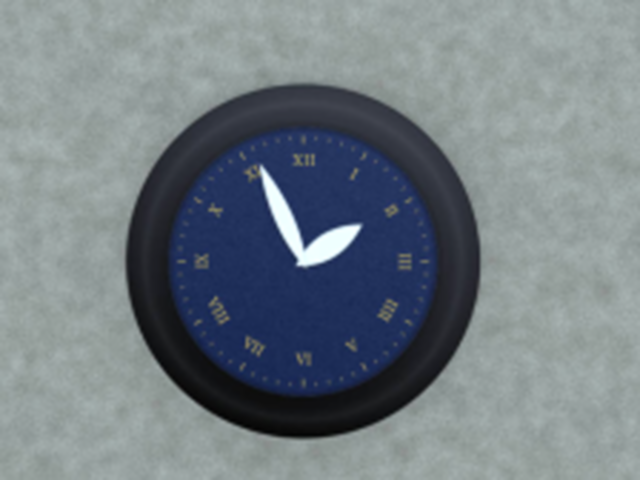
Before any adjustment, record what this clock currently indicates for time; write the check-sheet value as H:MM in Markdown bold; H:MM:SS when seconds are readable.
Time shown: **1:56**
